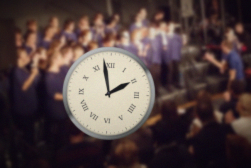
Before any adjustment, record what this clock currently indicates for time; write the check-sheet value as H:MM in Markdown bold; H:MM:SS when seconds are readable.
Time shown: **1:58**
